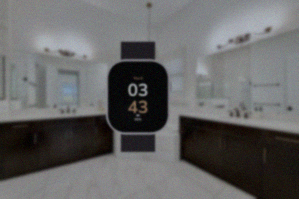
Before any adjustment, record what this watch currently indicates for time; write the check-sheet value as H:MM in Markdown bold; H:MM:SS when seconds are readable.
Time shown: **3:43**
